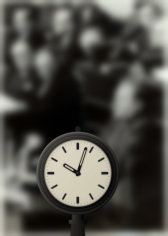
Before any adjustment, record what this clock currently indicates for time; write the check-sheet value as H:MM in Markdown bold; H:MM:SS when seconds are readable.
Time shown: **10:03**
